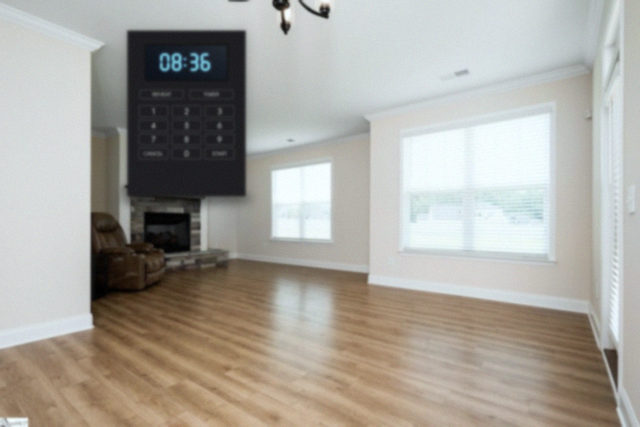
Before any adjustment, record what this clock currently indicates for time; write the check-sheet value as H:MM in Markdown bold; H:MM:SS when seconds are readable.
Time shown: **8:36**
